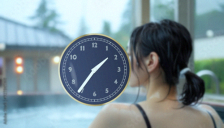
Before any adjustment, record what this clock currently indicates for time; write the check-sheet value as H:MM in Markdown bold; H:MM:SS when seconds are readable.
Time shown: **1:36**
